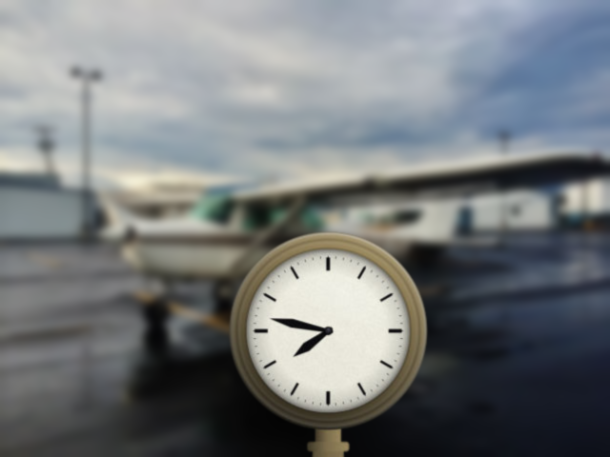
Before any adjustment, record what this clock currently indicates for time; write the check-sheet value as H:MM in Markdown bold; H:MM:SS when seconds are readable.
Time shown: **7:47**
